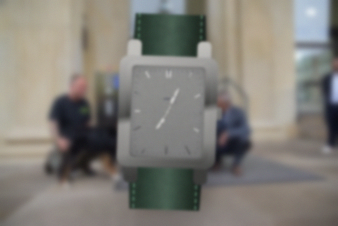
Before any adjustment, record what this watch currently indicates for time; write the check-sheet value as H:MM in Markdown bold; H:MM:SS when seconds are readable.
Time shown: **7:04**
